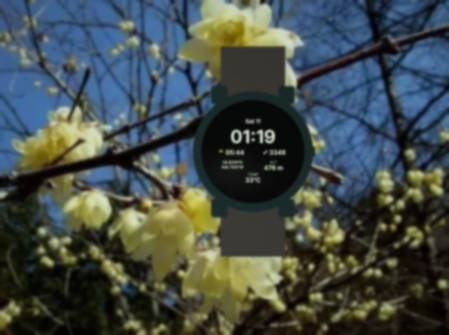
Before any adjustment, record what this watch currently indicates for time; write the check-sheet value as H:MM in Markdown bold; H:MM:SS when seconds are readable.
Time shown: **1:19**
